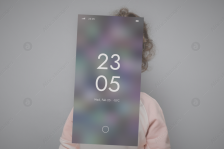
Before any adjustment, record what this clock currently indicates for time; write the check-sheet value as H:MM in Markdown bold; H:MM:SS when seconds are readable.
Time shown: **23:05**
